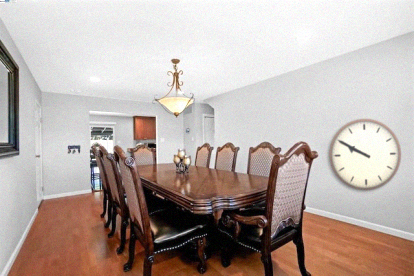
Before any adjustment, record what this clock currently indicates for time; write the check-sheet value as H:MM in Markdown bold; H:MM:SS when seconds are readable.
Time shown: **9:50**
